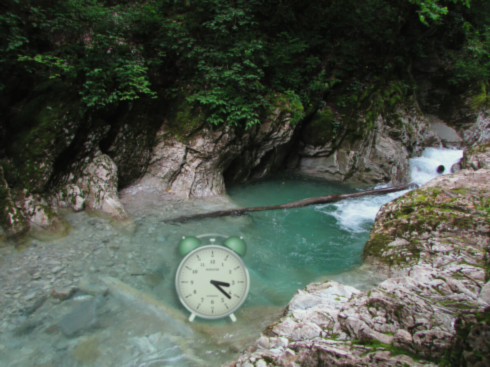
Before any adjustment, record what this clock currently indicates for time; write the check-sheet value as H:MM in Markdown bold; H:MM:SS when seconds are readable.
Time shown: **3:22**
